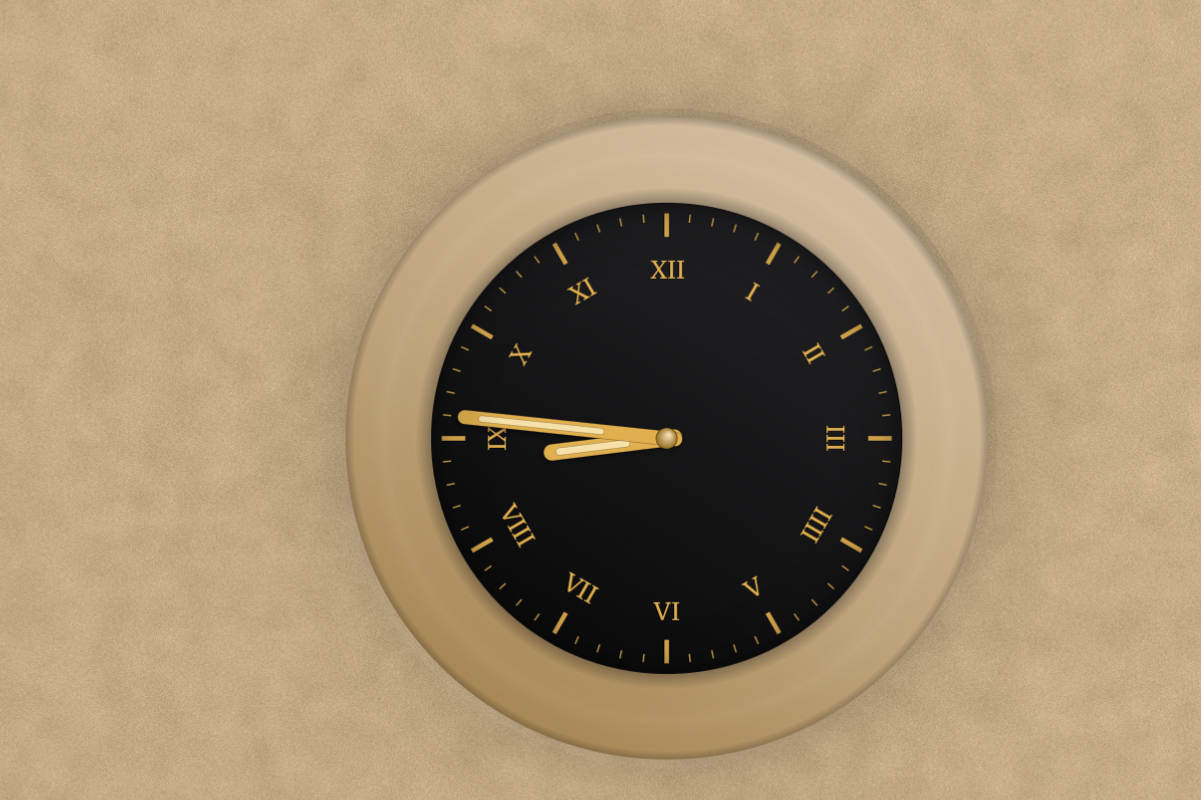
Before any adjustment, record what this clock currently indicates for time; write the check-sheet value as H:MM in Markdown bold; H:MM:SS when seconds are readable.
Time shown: **8:46**
